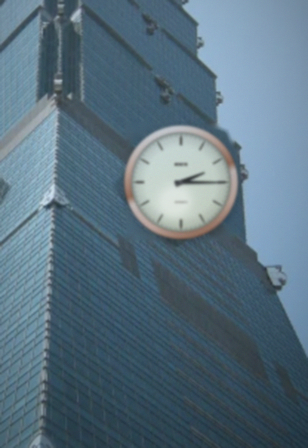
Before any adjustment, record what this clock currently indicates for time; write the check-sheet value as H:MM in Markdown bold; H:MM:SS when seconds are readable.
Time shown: **2:15**
